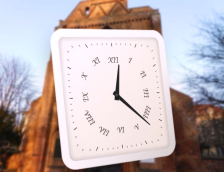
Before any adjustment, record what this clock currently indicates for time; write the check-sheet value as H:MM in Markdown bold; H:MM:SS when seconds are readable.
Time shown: **12:22**
